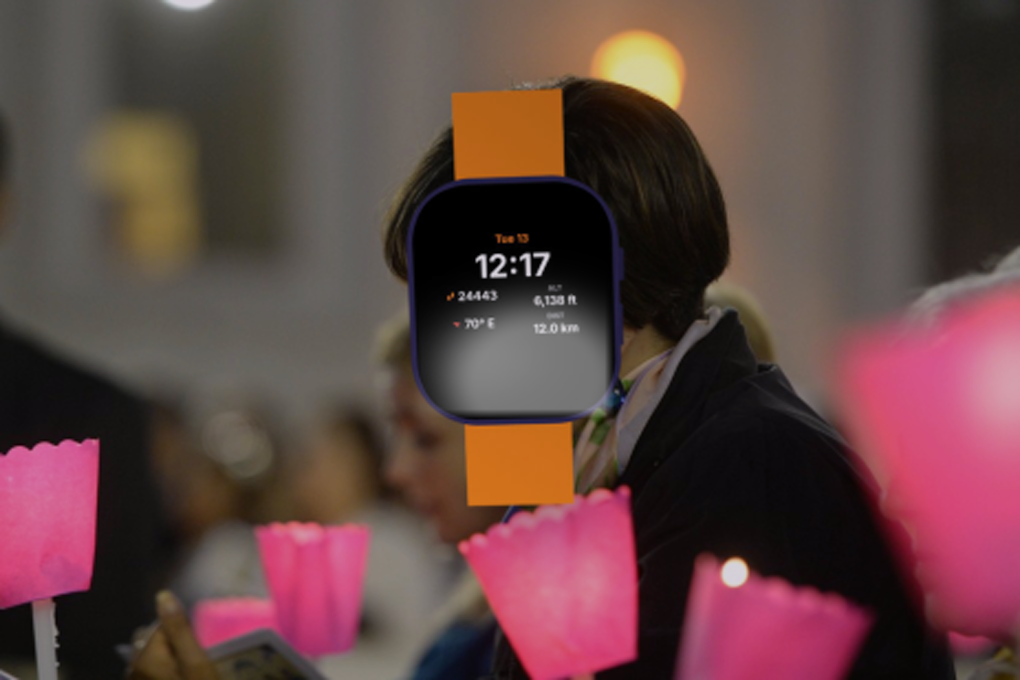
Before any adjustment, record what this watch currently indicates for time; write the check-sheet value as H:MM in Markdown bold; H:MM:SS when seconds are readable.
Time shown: **12:17**
